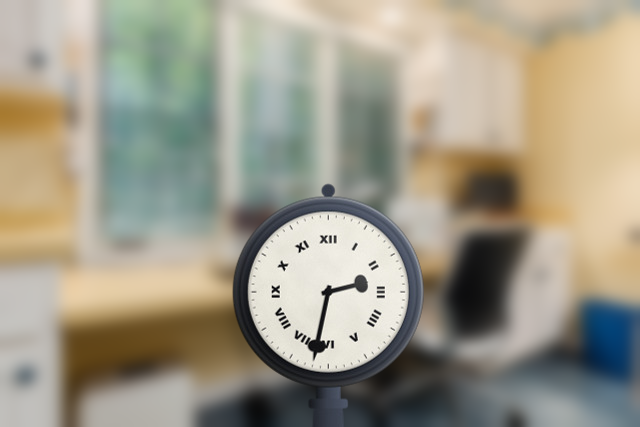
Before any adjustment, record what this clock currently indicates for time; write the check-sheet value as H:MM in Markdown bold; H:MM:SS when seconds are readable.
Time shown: **2:32**
